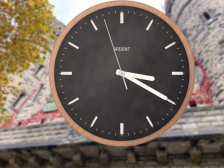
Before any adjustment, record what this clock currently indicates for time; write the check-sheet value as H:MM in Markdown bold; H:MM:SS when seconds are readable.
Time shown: **3:19:57**
